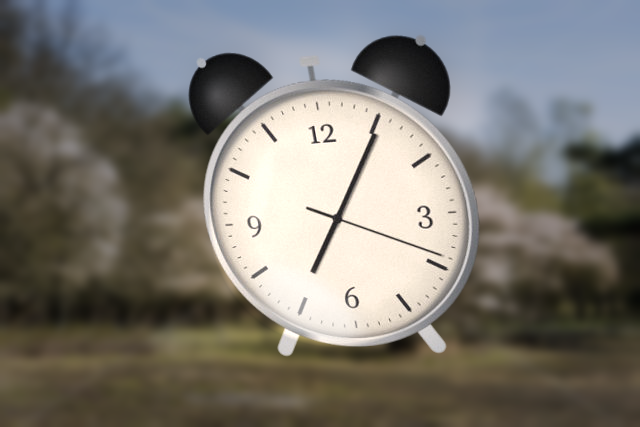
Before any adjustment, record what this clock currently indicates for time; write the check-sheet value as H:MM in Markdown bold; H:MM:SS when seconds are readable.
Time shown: **7:05:19**
